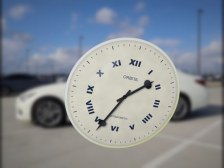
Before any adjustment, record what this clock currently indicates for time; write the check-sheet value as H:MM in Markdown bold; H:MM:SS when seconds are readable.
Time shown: **1:34**
